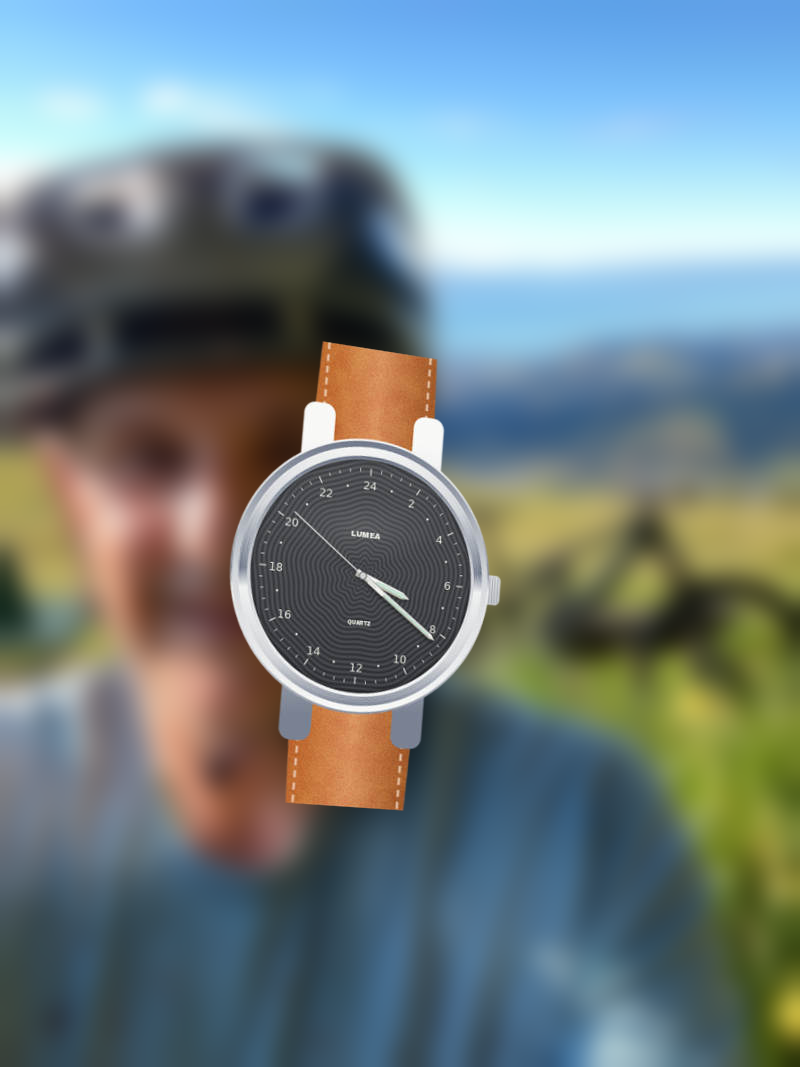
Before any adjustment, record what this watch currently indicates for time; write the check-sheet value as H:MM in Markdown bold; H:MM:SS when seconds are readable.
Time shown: **7:20:51**
